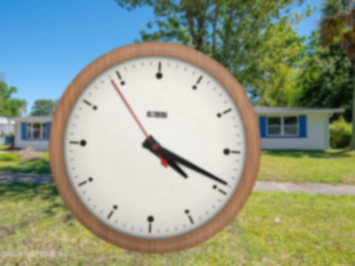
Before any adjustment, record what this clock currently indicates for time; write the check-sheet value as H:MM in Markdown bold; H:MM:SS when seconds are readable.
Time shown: **4:18:54**
